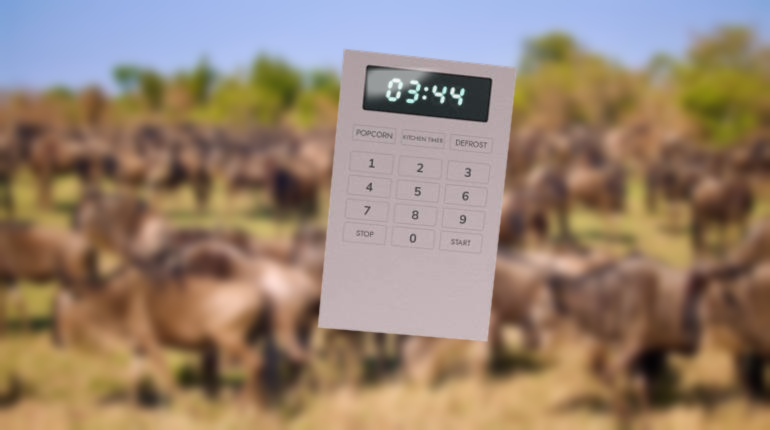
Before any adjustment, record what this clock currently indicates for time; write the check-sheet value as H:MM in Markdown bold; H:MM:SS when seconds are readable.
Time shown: **3:44**
